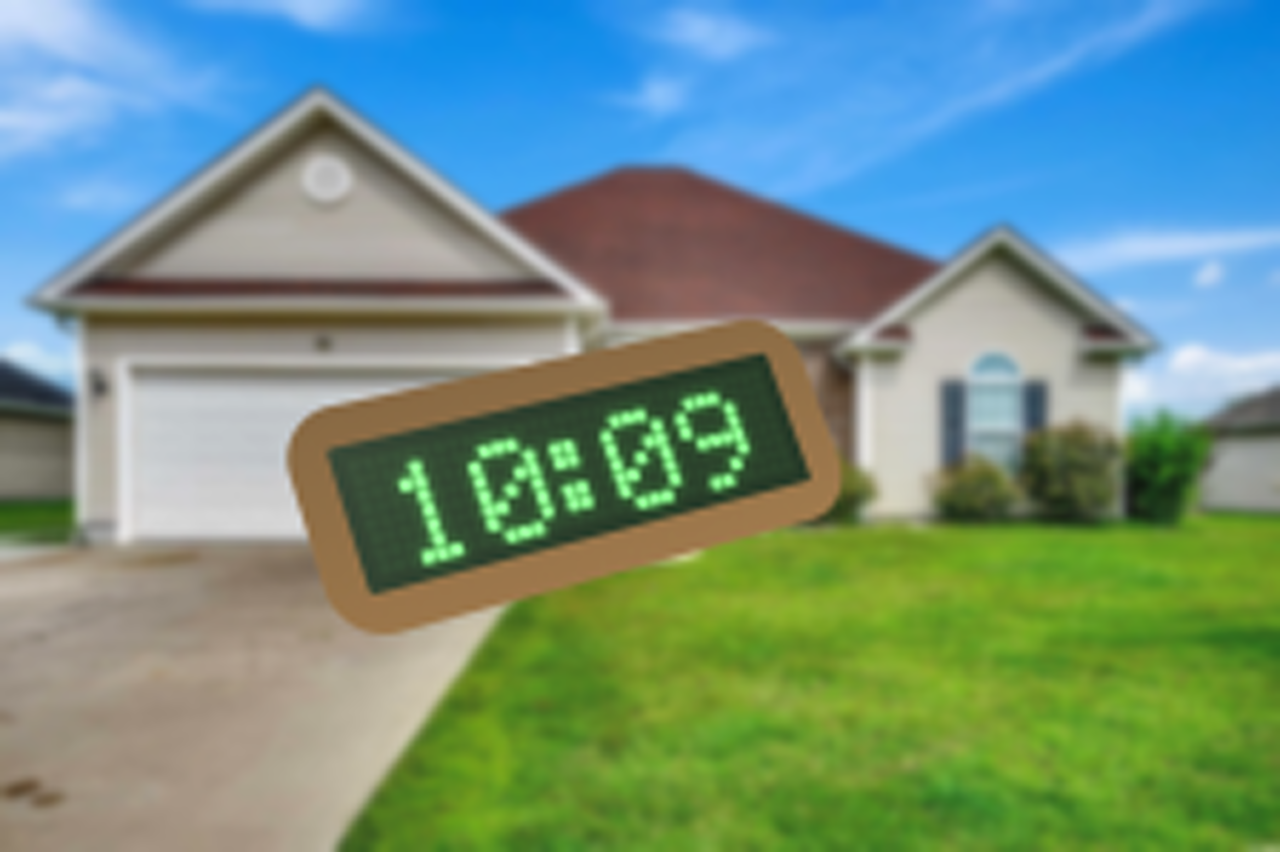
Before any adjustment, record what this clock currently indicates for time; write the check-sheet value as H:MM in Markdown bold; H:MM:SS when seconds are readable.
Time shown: **10:09**
